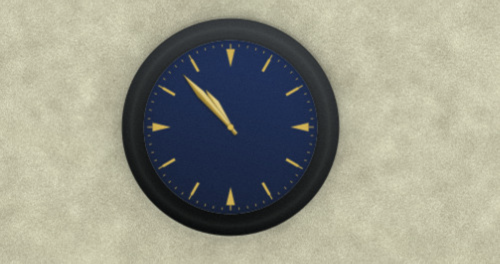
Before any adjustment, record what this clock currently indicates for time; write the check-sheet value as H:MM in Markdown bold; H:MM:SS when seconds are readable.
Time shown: **10:53**
